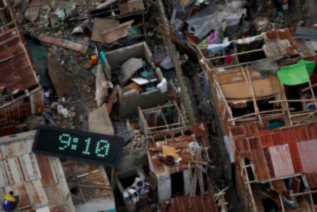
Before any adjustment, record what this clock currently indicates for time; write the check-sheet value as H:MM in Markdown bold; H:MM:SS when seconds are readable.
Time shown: **9:10**
